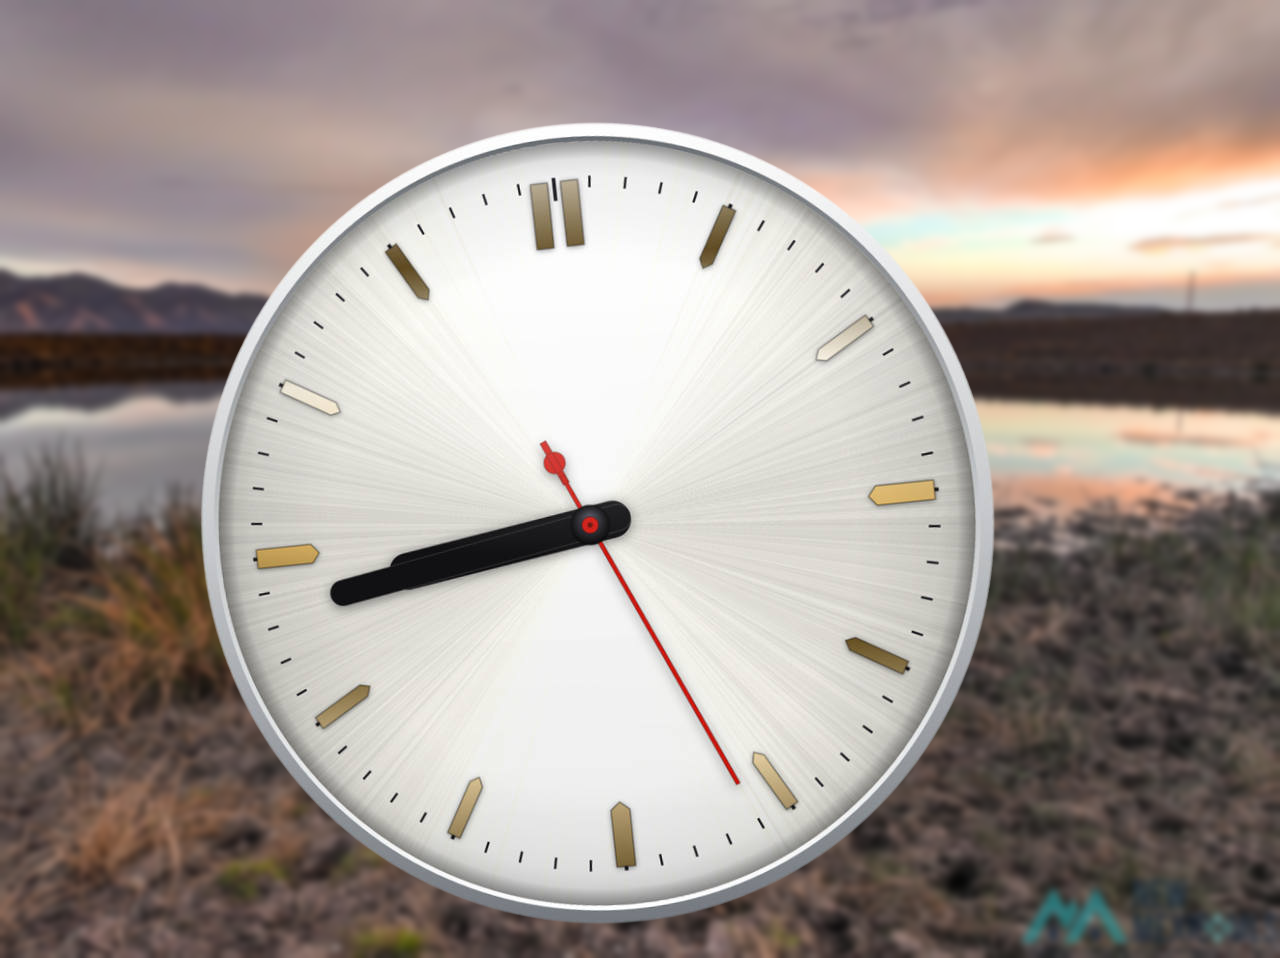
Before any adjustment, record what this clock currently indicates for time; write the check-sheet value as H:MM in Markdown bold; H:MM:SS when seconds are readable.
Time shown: **8:43:26**
